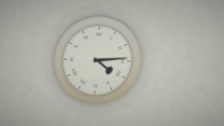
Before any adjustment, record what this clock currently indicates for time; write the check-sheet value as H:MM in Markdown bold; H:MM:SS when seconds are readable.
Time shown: **4:14**
